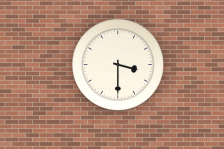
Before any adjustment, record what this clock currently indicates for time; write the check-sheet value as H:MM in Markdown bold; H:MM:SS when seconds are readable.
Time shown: **3:30**
